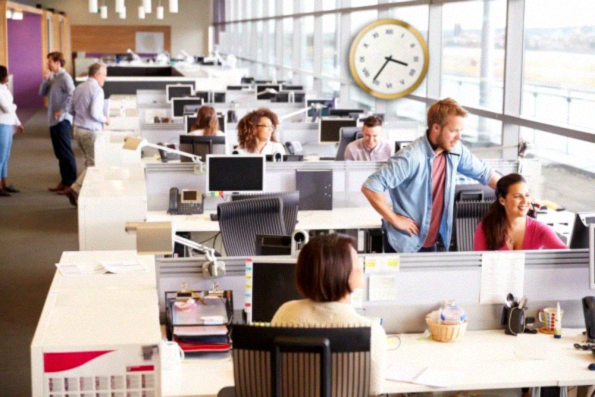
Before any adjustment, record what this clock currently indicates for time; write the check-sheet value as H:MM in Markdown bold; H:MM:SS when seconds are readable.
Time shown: **3:36**
